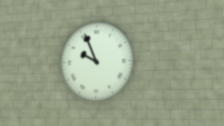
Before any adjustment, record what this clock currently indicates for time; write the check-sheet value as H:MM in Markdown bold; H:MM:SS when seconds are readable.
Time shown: **9:56**
